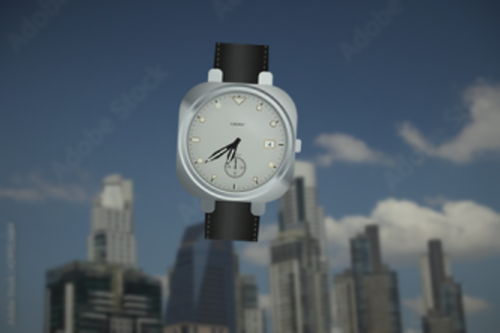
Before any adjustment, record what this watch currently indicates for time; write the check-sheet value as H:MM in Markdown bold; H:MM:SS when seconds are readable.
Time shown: **6:39**
